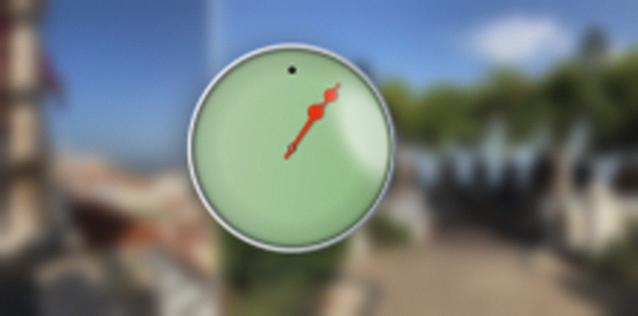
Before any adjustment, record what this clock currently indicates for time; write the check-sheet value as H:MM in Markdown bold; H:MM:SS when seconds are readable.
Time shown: **1:06**
